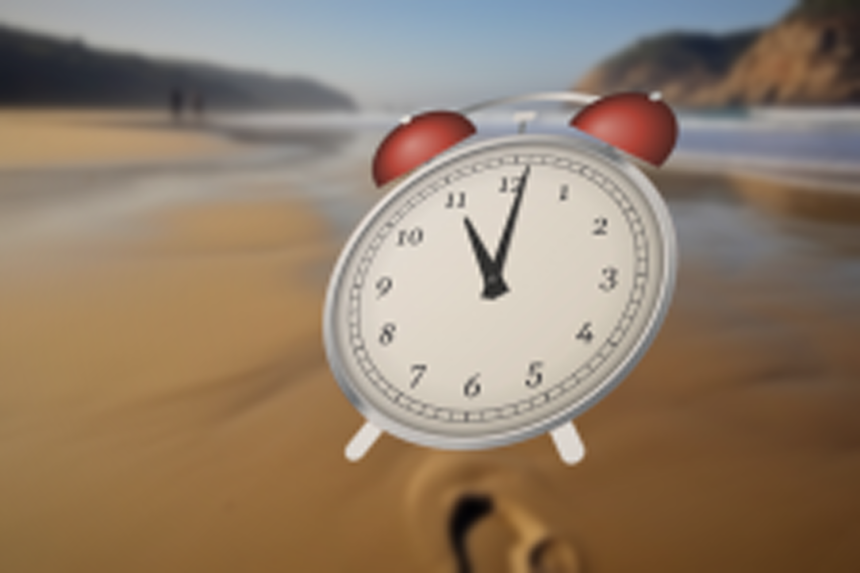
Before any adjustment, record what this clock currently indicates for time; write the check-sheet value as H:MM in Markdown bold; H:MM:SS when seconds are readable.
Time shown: **11:01**
